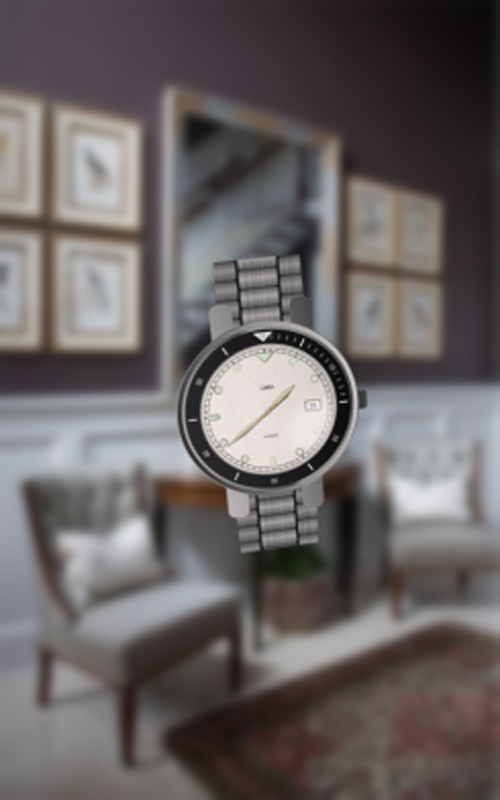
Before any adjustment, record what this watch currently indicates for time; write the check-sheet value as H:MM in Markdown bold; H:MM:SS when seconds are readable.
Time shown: **1:39**
